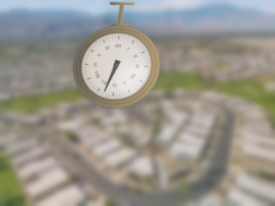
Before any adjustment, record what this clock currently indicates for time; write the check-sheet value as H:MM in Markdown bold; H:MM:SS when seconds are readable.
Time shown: **6:33**
